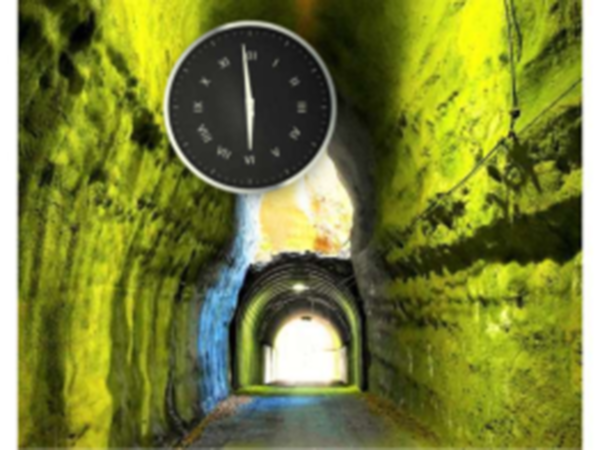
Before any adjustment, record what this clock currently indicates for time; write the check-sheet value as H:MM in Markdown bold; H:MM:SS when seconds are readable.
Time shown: **5:59**
